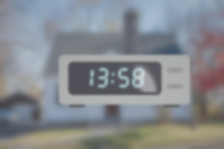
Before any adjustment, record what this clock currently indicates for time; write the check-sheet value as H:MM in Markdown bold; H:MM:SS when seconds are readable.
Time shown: **13:58**
